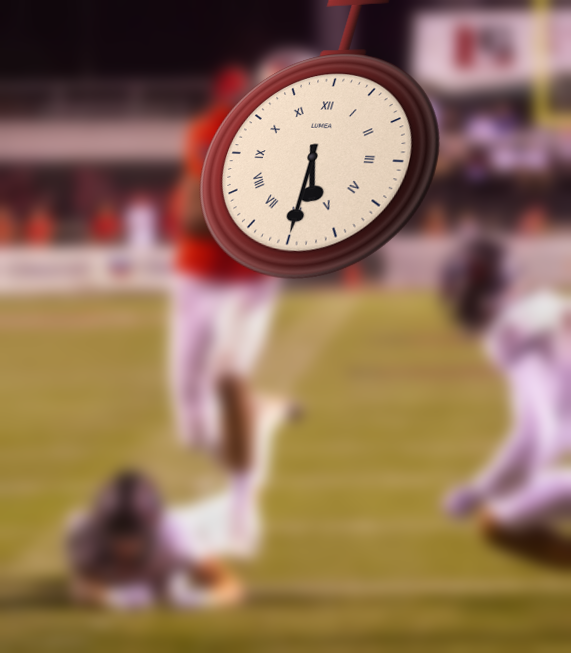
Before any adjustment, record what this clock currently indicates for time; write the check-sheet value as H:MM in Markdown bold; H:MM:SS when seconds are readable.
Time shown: **5:30**
